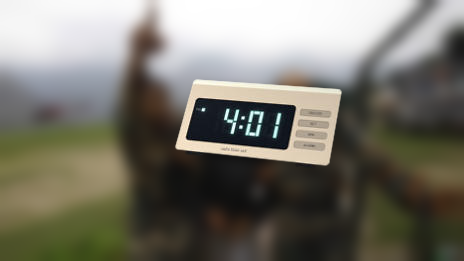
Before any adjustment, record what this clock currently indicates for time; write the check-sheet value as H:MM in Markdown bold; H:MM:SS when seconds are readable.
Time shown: **4:01**
